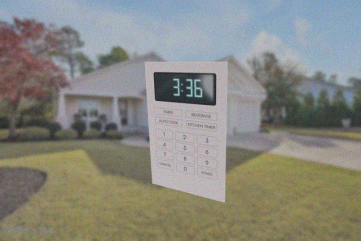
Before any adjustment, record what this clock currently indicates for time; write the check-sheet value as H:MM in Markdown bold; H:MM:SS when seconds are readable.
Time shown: **3:36**
